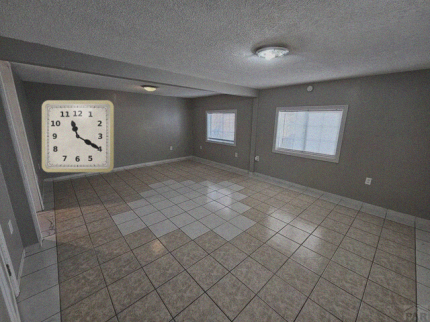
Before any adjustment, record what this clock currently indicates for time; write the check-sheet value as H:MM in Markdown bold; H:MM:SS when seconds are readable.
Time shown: **11:20**
